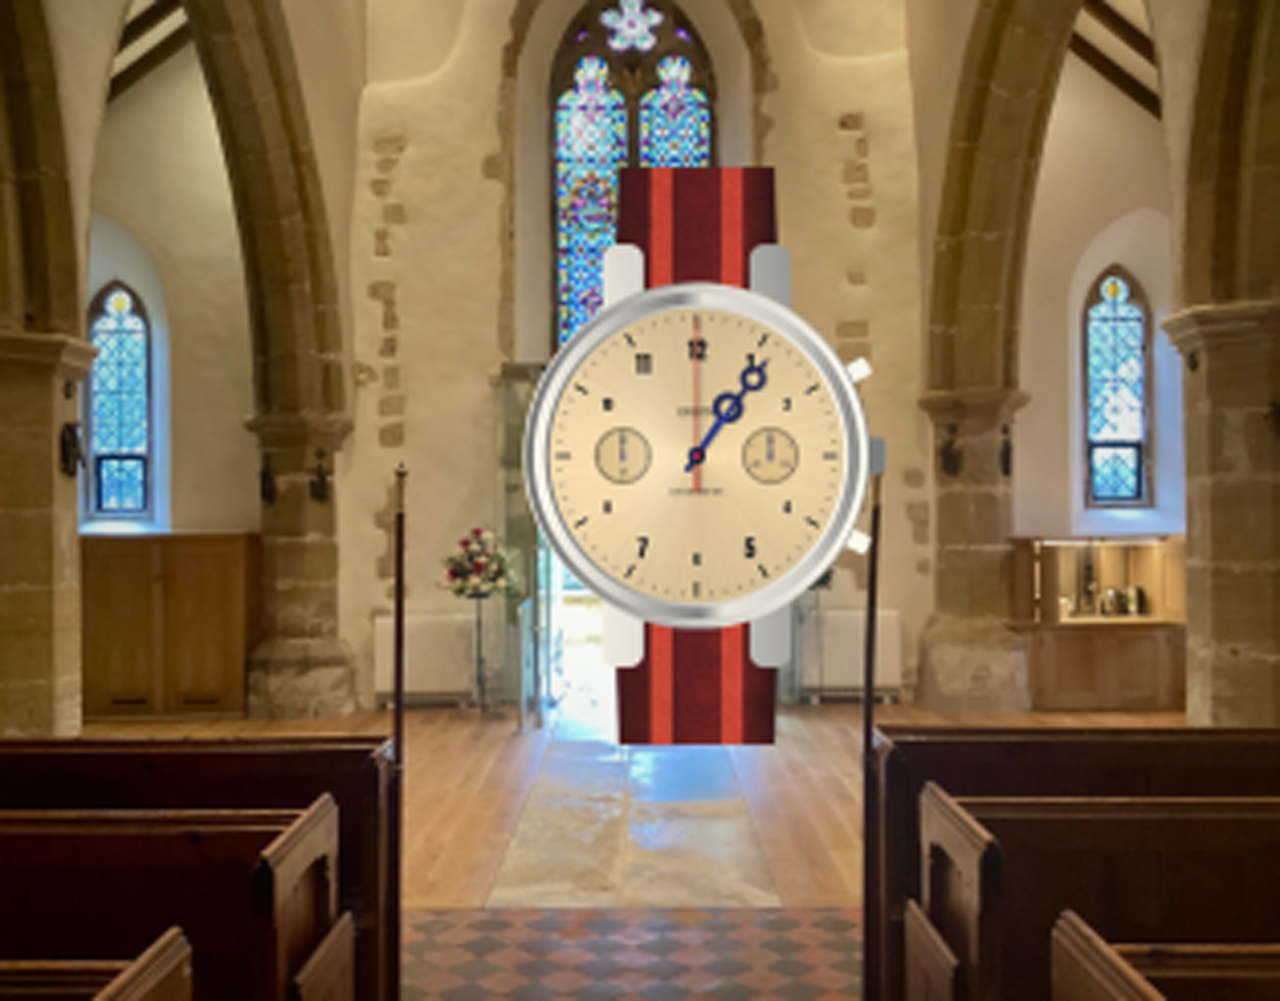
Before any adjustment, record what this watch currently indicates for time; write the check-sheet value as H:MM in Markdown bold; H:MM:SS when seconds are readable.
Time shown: **1:06**
